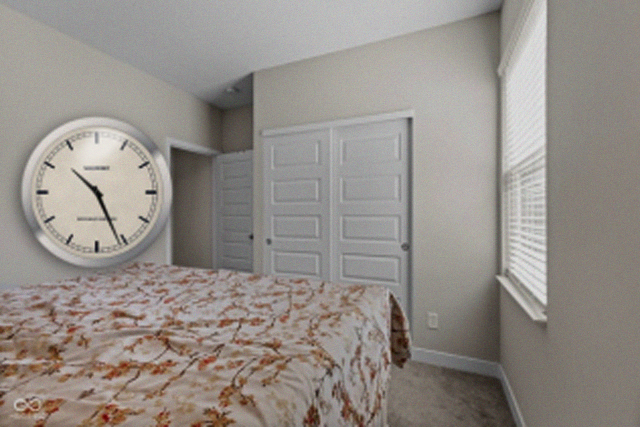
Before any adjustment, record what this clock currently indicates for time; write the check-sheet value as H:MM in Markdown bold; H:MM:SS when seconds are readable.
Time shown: **10:26**
